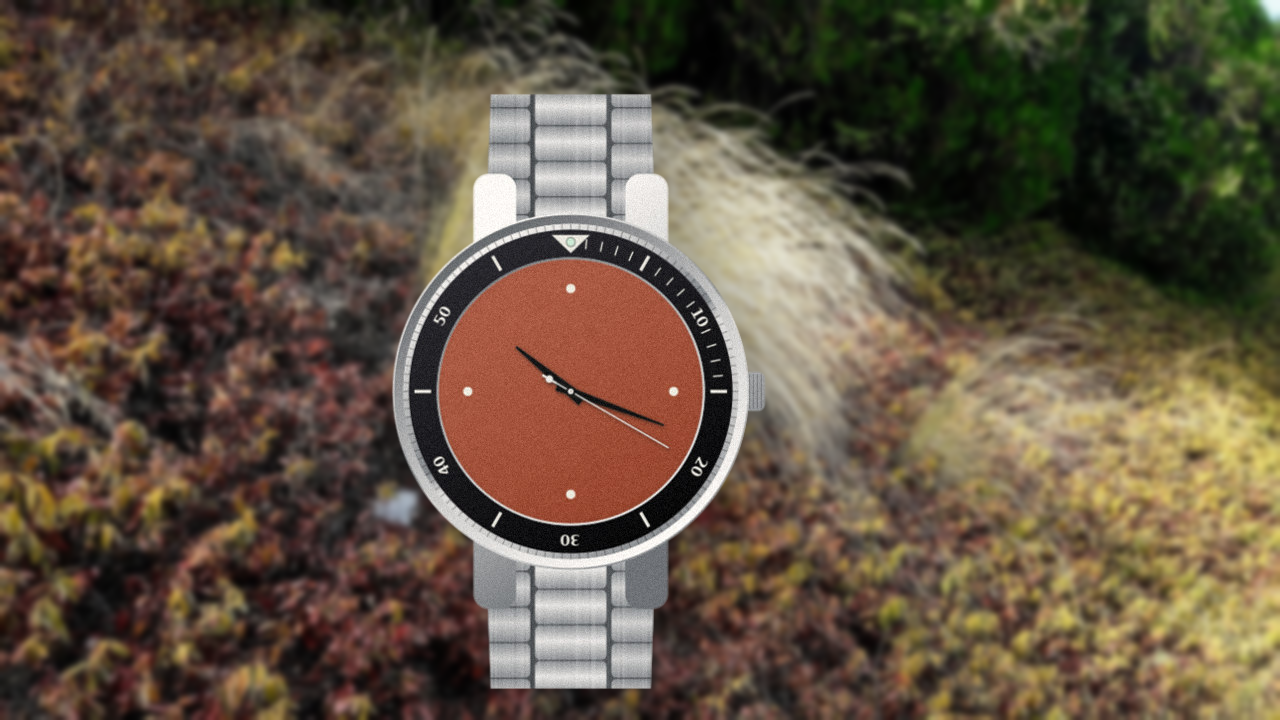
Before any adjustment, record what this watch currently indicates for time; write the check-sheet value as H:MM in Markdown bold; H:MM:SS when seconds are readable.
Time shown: **10:18:20**
